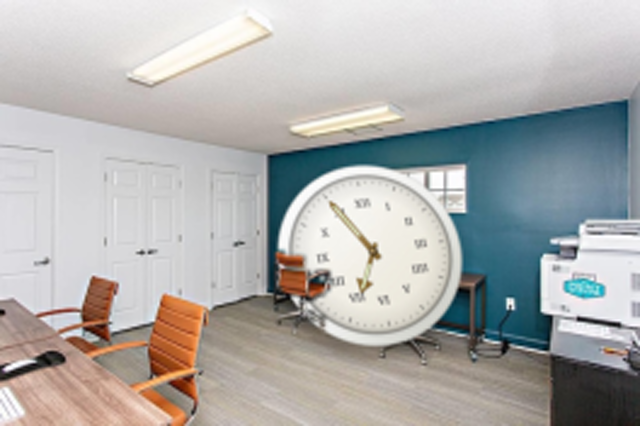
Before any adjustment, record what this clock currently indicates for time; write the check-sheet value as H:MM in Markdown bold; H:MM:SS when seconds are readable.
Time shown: **6:55**
